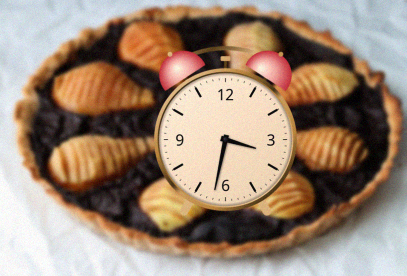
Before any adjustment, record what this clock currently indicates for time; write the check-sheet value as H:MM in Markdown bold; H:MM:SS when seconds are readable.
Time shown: **3:32**
